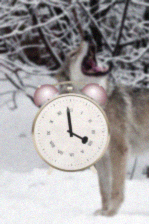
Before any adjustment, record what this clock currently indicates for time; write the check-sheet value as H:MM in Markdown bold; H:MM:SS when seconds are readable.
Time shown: **3:59**
